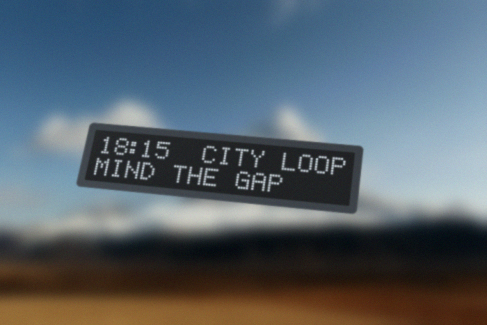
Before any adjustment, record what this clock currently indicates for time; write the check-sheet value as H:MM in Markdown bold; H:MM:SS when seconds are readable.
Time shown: **18:15**
